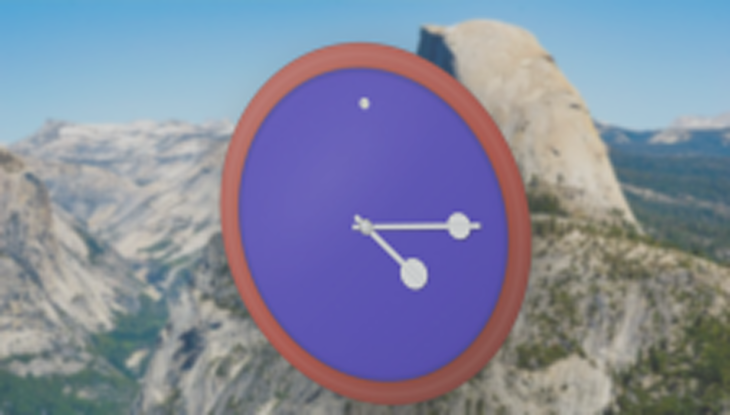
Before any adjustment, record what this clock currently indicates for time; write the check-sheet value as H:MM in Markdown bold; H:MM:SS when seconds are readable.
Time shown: **4:14**
